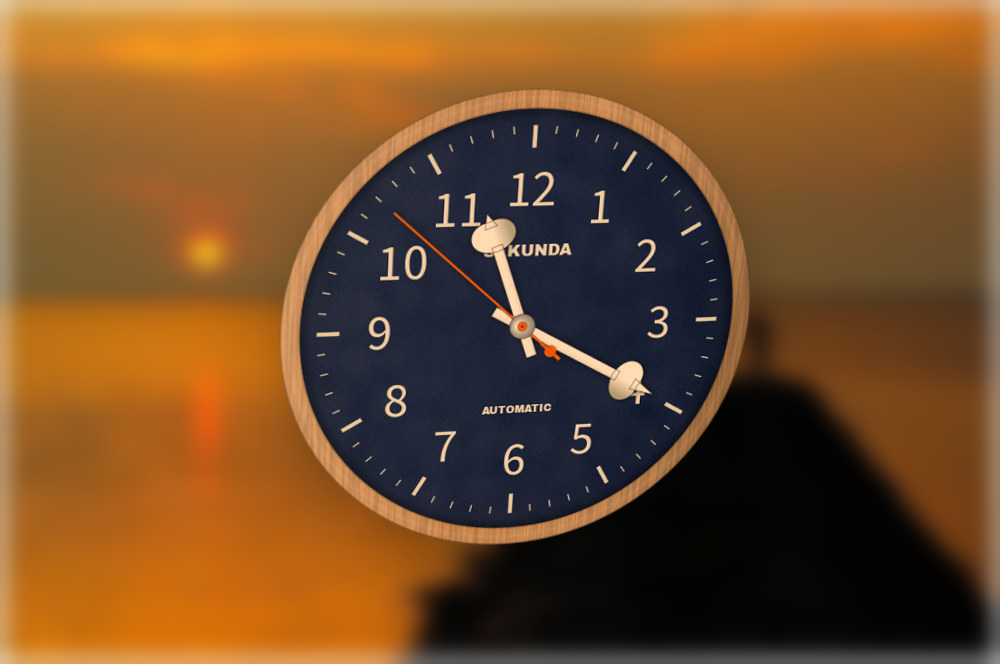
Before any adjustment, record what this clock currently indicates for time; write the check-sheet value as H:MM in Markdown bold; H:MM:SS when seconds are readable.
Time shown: **11:19:52**
